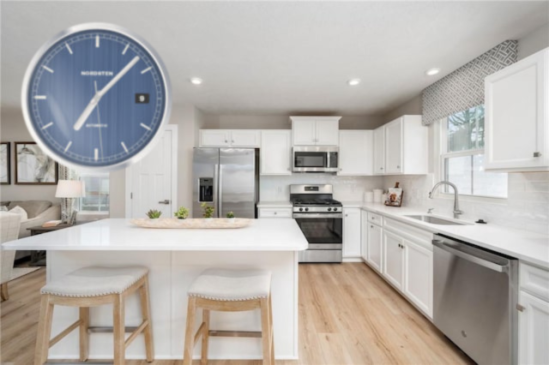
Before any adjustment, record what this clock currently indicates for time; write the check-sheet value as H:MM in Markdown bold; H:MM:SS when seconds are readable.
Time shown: **7:07:29**
